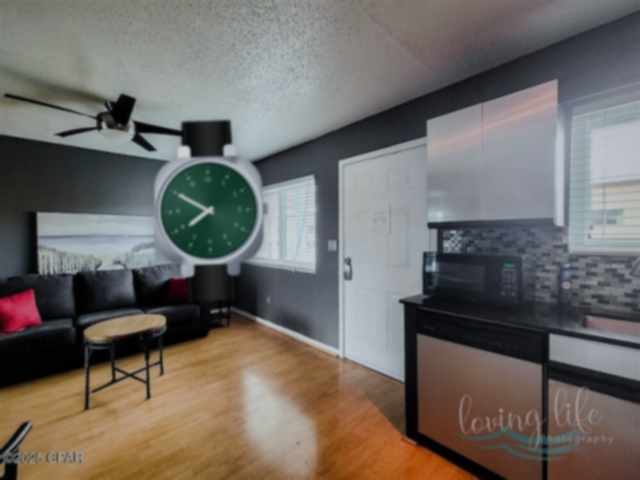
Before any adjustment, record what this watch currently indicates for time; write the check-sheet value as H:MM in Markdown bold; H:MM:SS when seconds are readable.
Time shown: **7:50**
